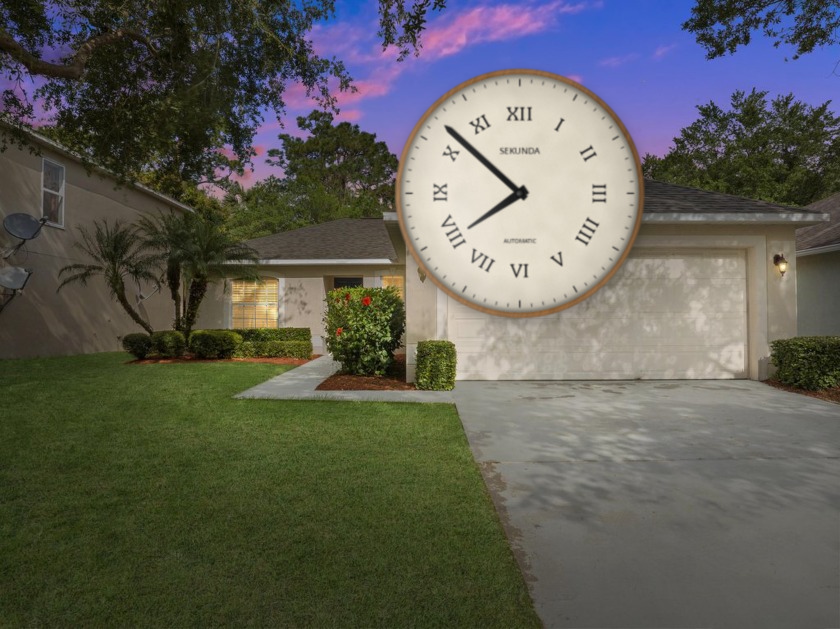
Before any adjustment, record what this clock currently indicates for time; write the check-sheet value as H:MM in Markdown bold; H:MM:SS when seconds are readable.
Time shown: **7:52**
